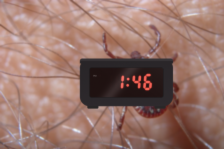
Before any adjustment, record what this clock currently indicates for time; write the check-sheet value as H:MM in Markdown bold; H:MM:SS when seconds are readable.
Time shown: **1:46**
